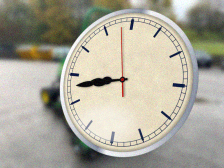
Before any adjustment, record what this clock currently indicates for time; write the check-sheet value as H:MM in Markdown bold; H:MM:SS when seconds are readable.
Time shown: **8:42:58**
